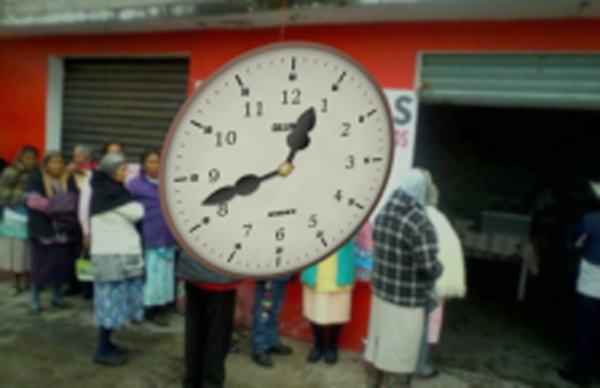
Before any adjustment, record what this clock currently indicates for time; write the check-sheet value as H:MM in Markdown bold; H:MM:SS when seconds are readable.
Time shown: **12:42**
